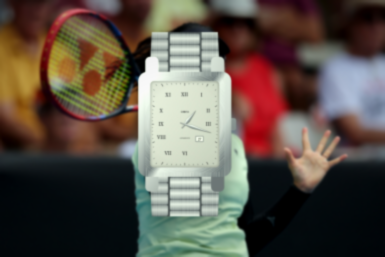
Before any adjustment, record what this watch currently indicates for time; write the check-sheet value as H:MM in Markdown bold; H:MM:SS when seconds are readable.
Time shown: **1:18**
